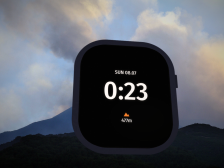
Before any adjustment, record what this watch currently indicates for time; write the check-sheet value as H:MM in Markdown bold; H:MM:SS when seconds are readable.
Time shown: **0:23**
